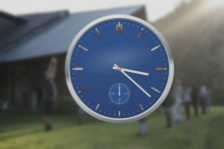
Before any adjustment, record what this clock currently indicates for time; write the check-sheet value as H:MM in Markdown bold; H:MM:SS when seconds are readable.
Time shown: **3:22**
